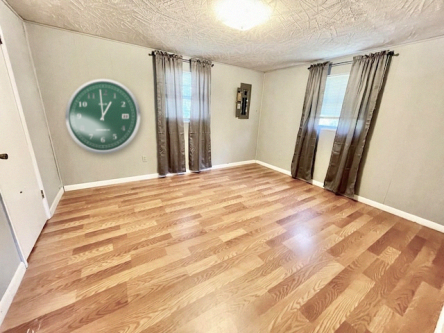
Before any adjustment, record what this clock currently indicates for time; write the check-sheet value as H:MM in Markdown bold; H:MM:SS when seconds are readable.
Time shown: **12:59**
